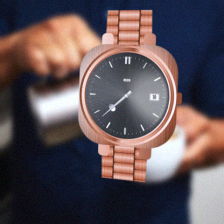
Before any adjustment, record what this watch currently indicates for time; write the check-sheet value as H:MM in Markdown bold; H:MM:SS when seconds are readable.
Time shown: **7:38**
